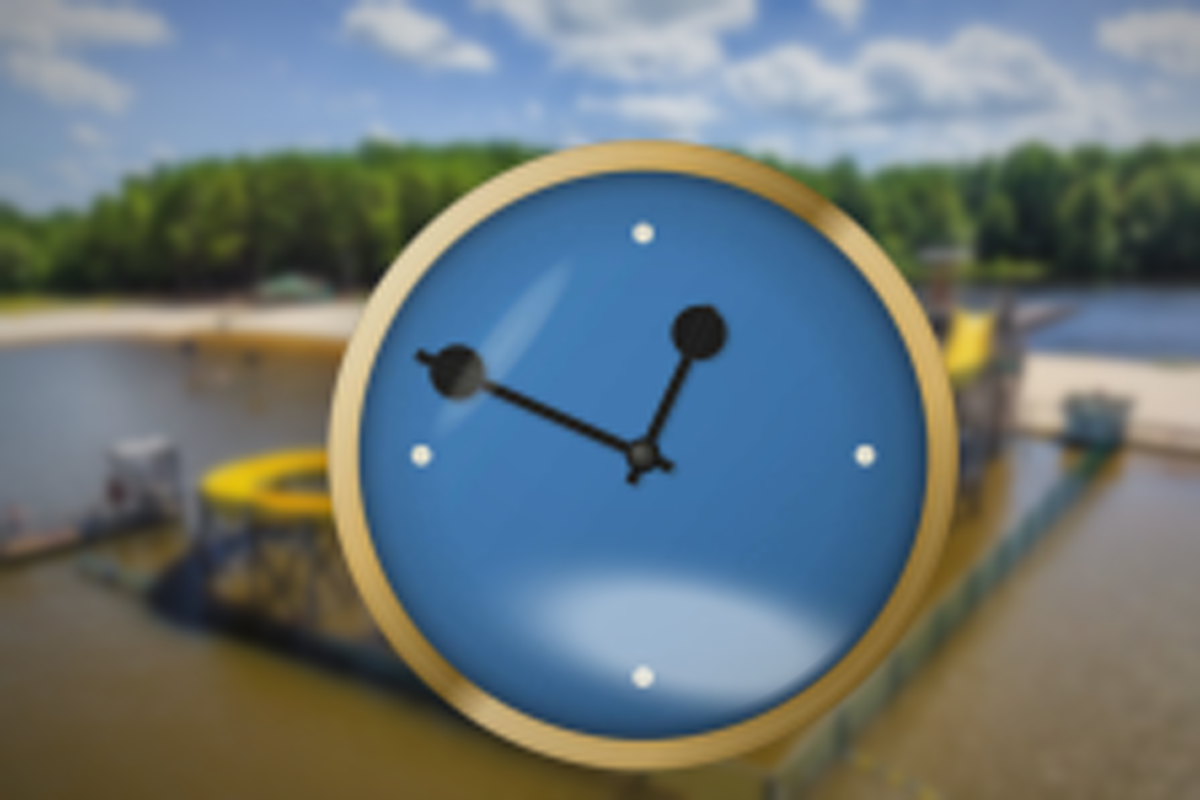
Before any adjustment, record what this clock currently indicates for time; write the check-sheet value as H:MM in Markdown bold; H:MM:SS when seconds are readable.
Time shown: **12:49**
